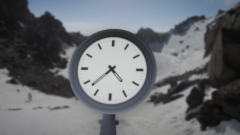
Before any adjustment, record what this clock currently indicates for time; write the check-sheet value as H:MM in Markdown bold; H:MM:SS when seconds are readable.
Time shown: **4:38**
